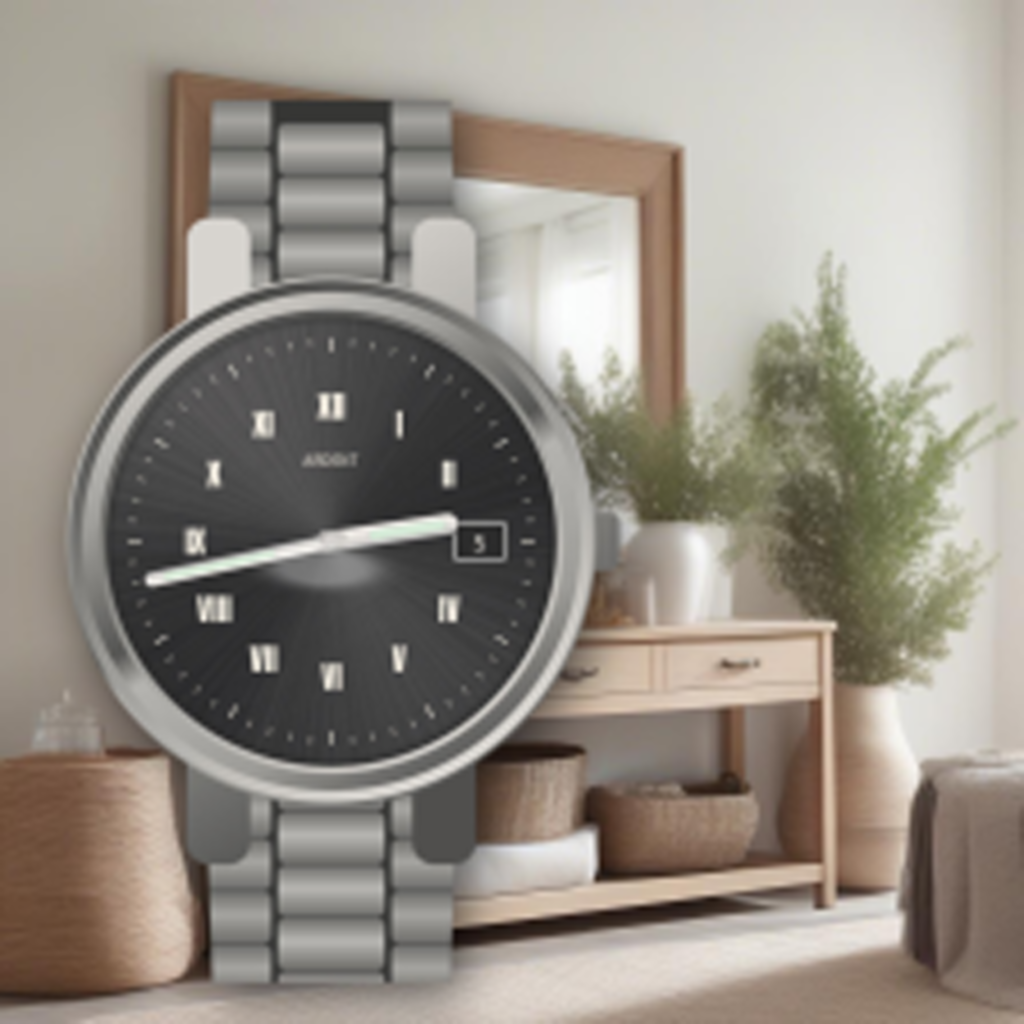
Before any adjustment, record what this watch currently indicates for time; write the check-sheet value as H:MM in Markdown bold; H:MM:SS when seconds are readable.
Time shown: **2:43**
